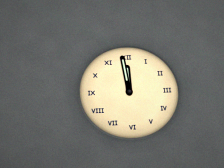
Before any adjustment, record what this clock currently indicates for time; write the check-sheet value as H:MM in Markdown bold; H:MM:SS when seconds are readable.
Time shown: **11:59**
